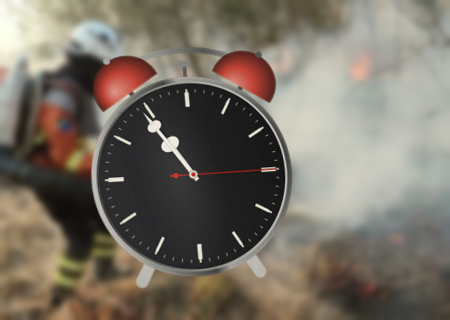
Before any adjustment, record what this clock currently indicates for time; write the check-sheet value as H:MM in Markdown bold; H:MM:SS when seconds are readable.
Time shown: **10:54:15**
